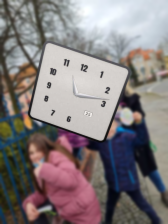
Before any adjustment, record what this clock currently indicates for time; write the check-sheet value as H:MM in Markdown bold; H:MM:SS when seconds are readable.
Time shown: **11:13**
